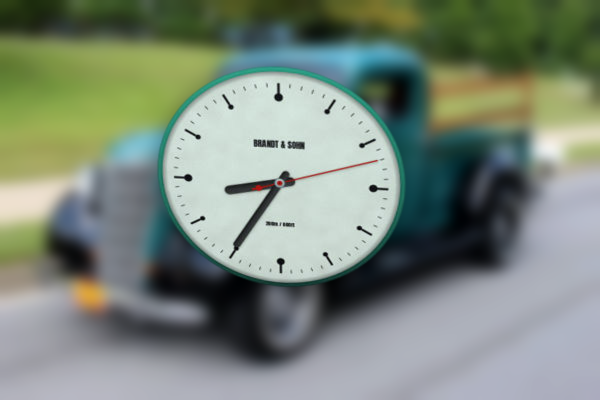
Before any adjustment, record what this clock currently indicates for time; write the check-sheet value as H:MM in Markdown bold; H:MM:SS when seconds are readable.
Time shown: **8:35:12**
